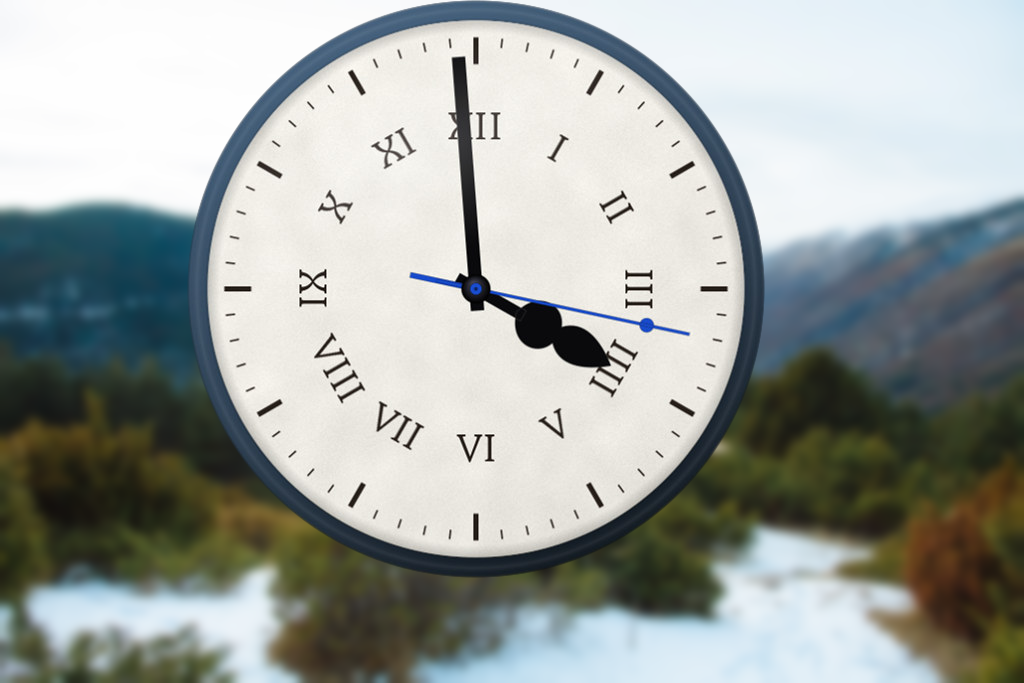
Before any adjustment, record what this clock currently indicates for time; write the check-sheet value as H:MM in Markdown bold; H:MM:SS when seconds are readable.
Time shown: **3:59:17**
